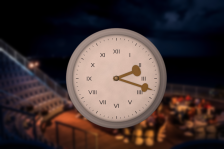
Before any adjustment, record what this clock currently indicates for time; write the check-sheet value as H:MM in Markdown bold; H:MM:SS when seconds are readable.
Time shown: **2:18**
